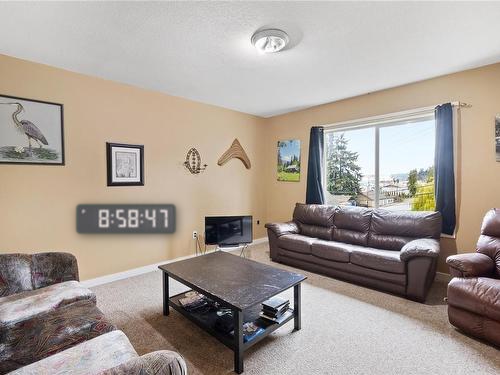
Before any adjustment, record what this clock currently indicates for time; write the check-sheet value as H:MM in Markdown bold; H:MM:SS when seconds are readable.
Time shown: **8:58:47**
